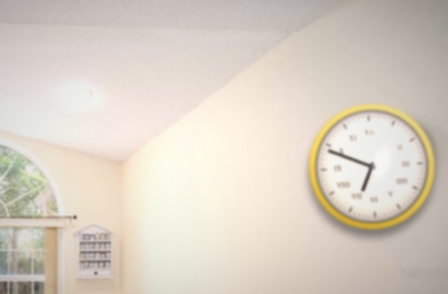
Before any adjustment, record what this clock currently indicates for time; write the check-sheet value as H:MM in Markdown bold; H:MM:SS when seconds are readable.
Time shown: **6:49**
